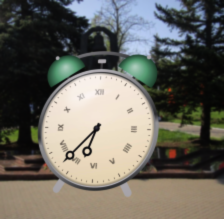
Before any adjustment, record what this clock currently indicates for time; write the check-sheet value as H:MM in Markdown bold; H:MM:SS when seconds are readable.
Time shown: **6:37**
